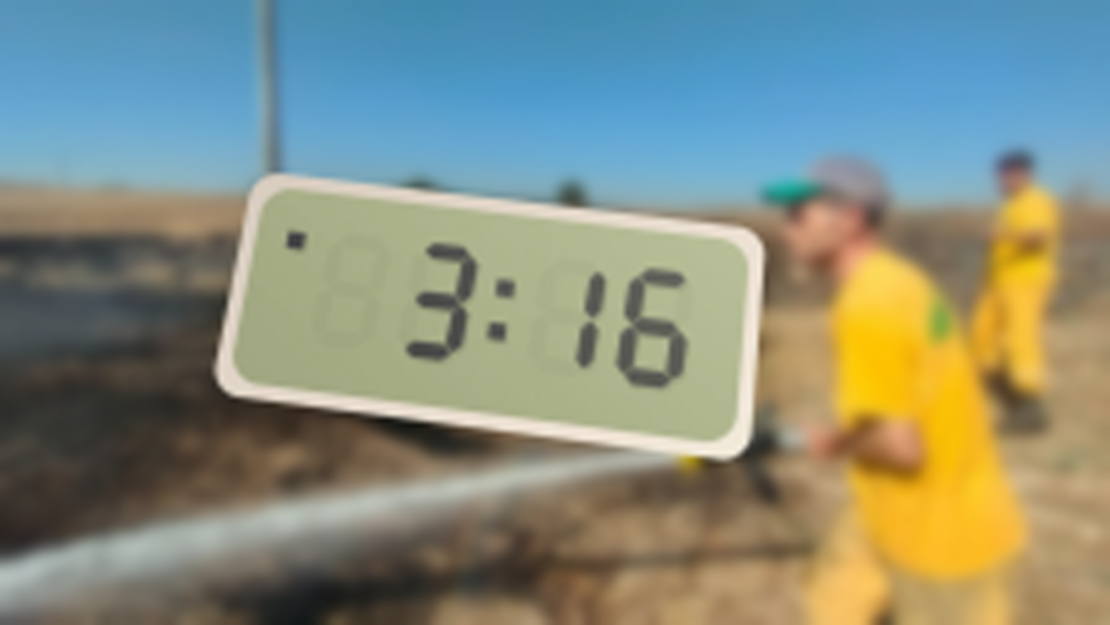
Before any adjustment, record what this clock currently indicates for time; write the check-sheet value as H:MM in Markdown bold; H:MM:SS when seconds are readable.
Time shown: **3:16**
